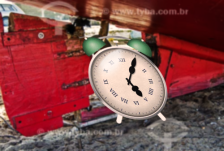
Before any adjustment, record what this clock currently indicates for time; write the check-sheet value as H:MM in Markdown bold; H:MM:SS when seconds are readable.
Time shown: **5:05**
